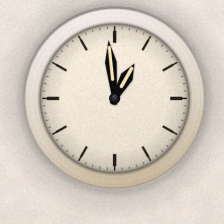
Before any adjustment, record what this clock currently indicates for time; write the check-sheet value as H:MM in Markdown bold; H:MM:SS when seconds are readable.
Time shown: **12:59**
